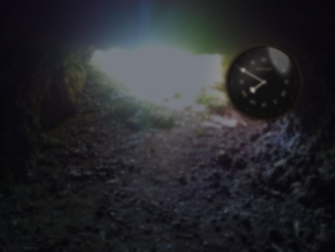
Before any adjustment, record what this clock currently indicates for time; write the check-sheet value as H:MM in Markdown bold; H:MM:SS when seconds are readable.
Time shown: **7:50**
